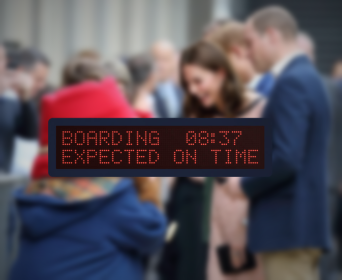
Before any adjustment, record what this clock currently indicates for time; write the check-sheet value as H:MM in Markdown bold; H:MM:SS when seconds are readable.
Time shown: **8:37**
